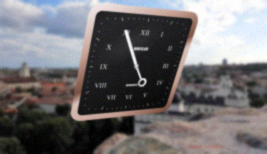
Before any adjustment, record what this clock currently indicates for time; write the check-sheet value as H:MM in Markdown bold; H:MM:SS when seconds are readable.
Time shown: **4:55**
